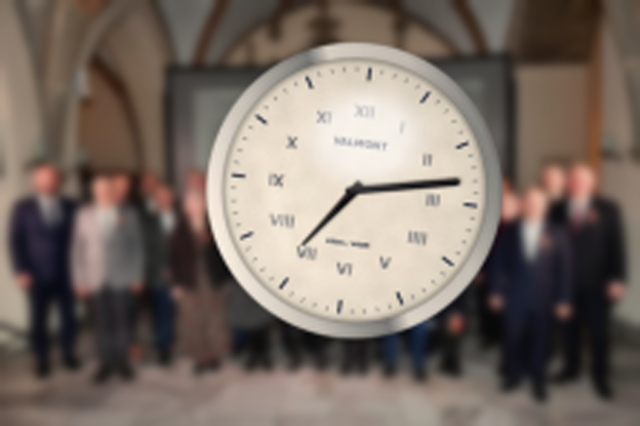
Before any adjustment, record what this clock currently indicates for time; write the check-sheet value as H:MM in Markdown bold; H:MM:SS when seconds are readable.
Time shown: **7:13**
